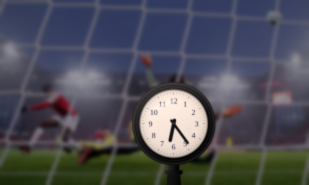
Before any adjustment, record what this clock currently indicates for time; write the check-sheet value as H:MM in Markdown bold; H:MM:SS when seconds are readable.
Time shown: **6:24**
